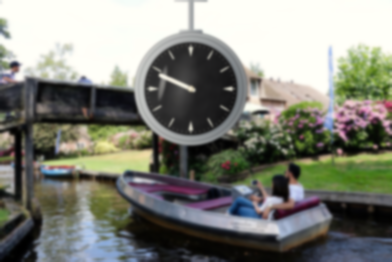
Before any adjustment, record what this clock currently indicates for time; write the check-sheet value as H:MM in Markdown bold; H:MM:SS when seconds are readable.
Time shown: **9:49**
